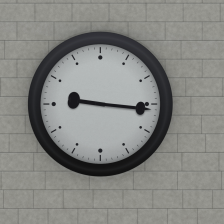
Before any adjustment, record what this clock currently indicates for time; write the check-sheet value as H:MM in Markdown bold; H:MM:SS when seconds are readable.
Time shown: **9:16**
